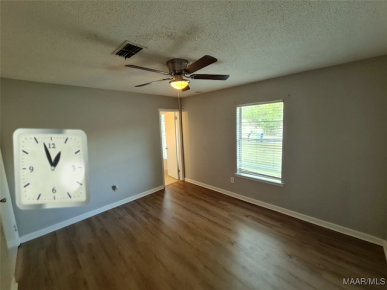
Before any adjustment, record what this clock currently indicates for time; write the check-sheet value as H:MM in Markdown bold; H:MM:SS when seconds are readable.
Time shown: **12:57**
